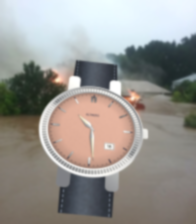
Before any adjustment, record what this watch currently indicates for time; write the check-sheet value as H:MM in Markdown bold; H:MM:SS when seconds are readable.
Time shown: **10:29**
